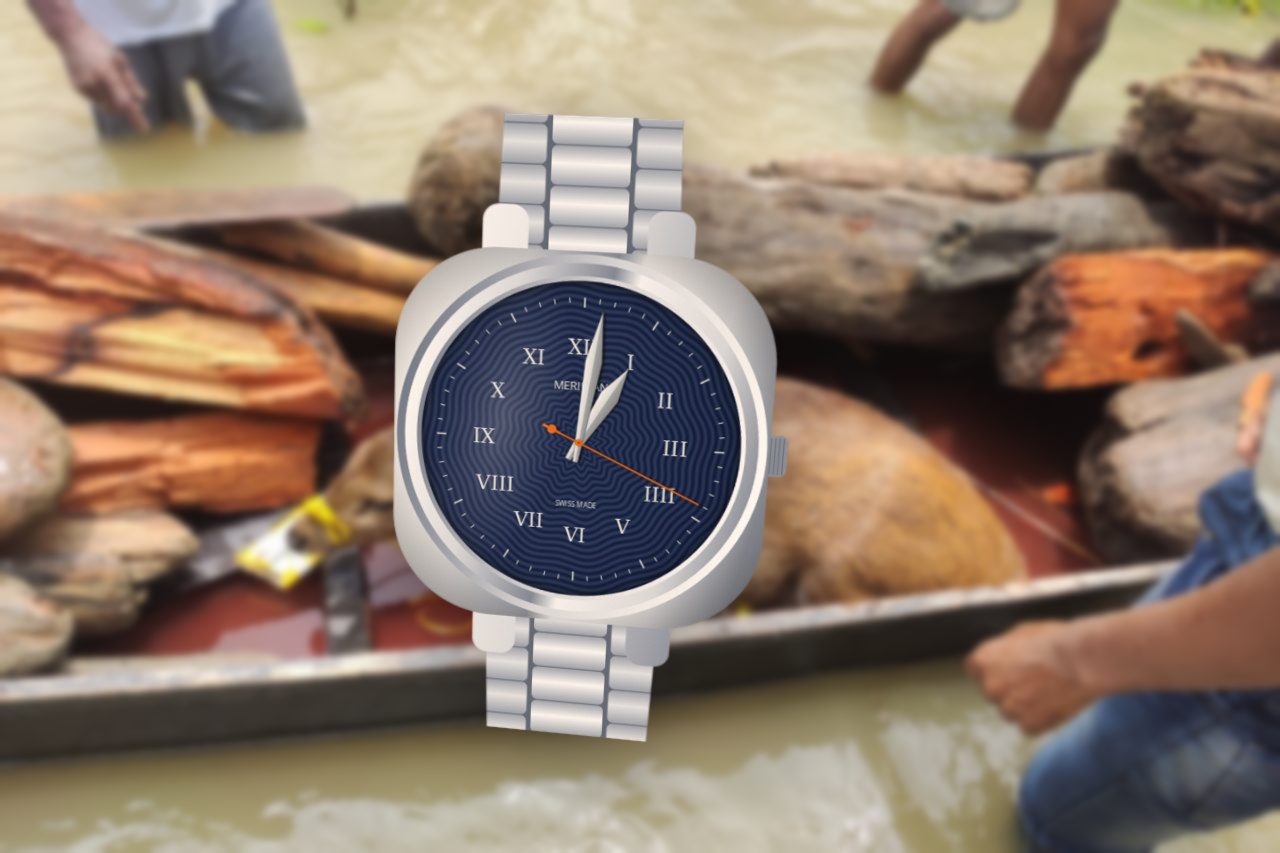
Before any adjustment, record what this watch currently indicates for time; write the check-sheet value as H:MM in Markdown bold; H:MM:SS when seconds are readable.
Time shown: **1:01:19**
